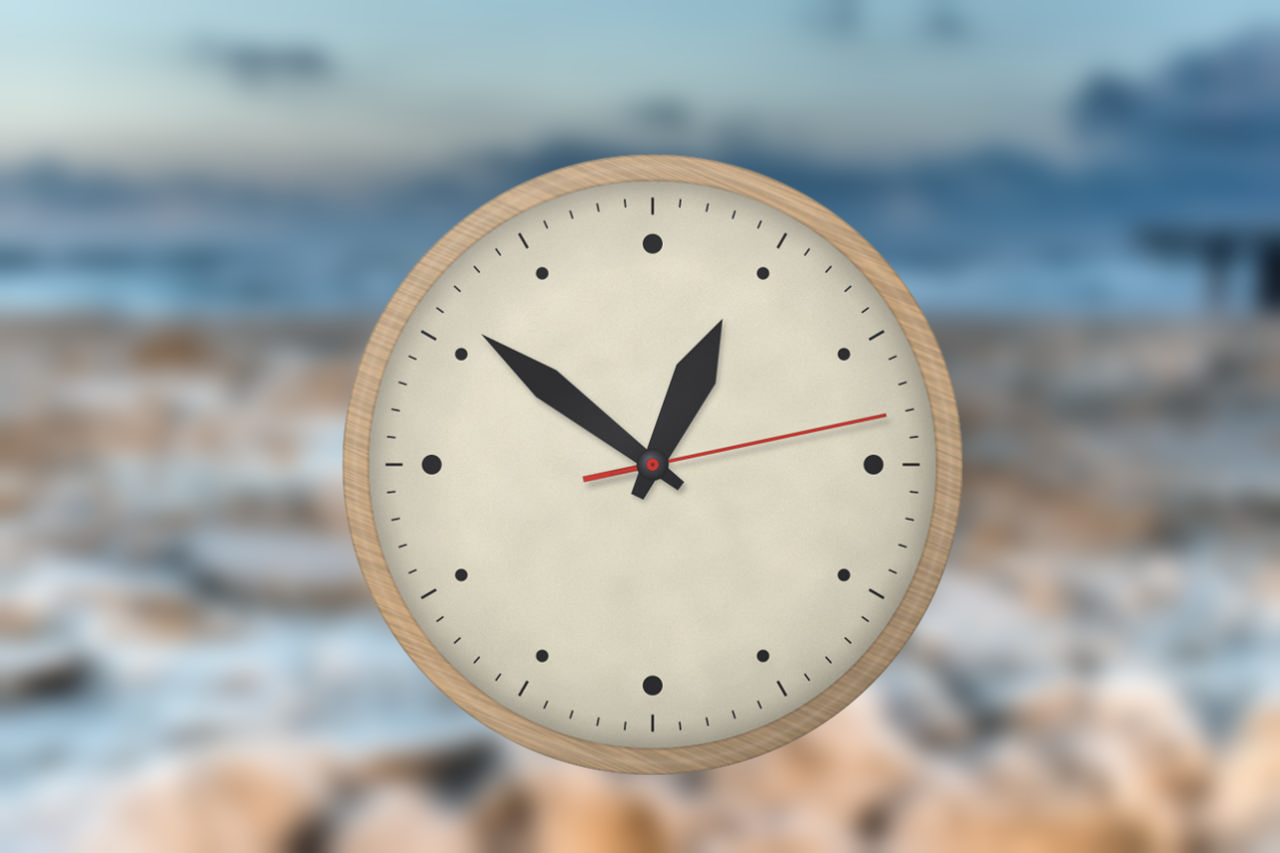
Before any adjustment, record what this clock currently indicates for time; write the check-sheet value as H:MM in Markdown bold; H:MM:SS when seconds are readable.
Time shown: **12:51:13**
